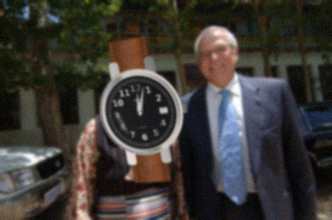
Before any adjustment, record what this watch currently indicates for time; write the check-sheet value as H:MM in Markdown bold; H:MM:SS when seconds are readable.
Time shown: **12:03**
